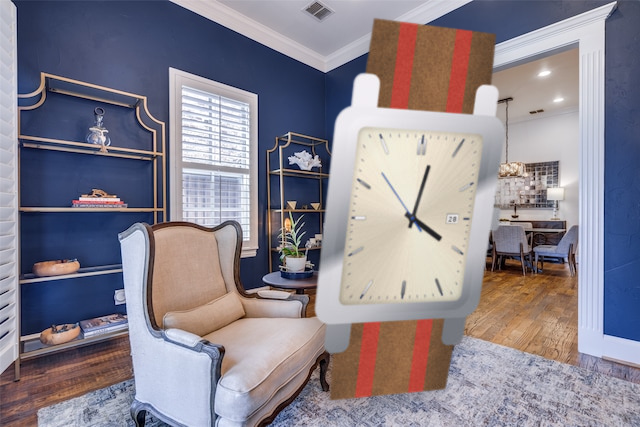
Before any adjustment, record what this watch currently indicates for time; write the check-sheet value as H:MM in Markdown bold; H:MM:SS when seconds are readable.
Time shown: **4:01:53**
